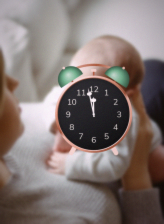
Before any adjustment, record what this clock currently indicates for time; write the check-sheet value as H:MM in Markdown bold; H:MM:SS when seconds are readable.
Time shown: **11:58**
